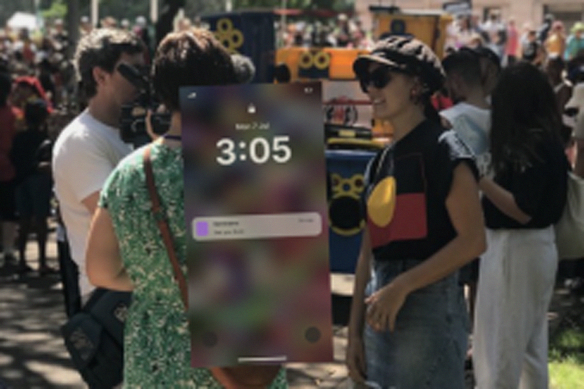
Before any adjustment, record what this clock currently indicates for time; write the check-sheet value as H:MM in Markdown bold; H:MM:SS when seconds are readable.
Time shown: **3:05**
